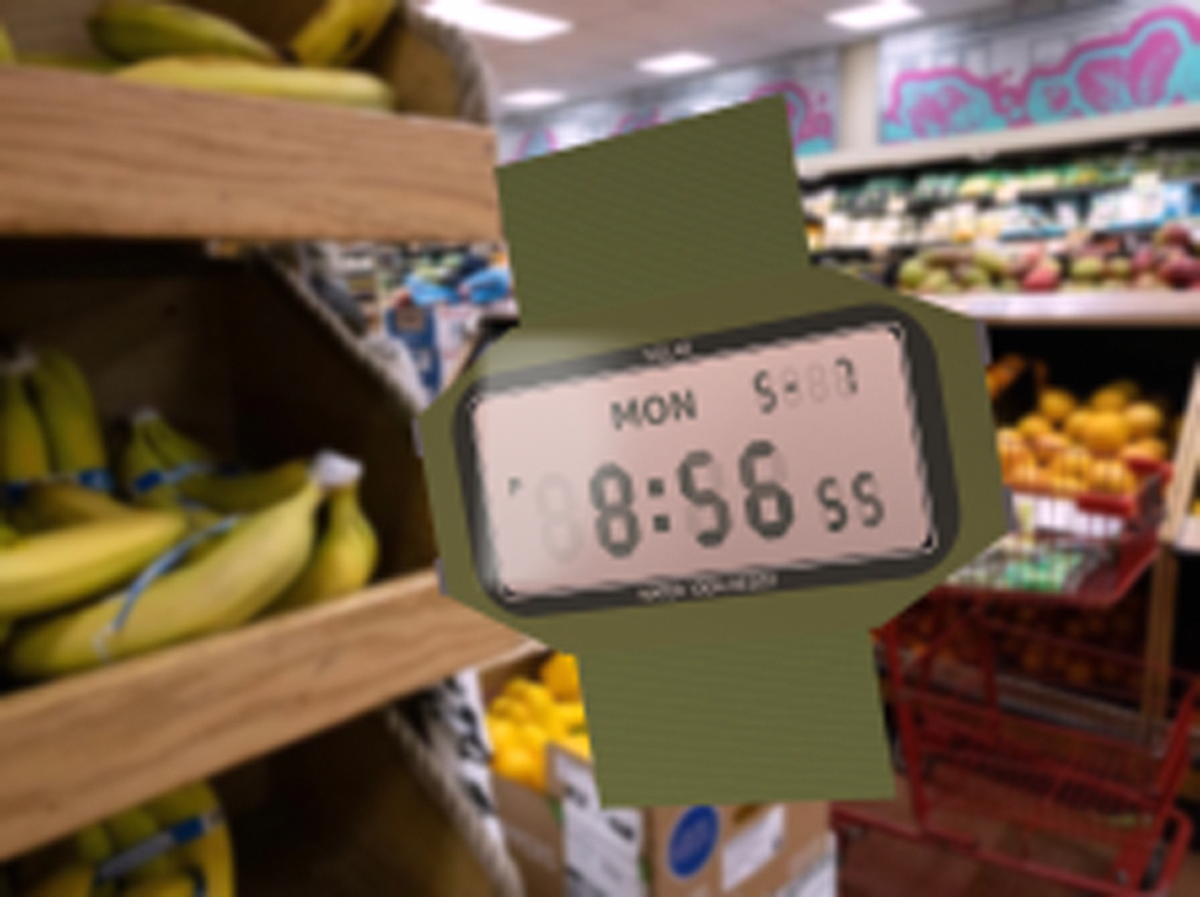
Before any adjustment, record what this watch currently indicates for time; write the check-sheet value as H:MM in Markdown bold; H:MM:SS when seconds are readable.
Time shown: **8:56:55**
